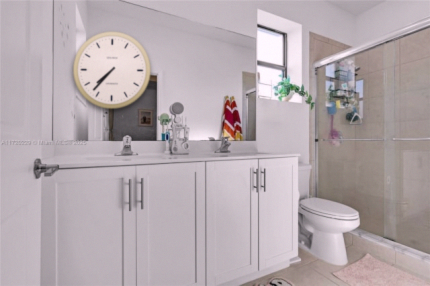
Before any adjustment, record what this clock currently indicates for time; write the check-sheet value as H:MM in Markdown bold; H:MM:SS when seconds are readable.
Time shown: **7:37**
